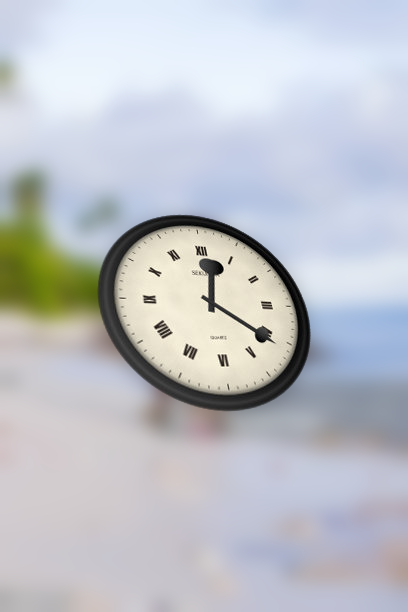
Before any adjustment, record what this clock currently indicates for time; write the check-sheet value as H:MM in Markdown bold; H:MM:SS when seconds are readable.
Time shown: **12:21**
